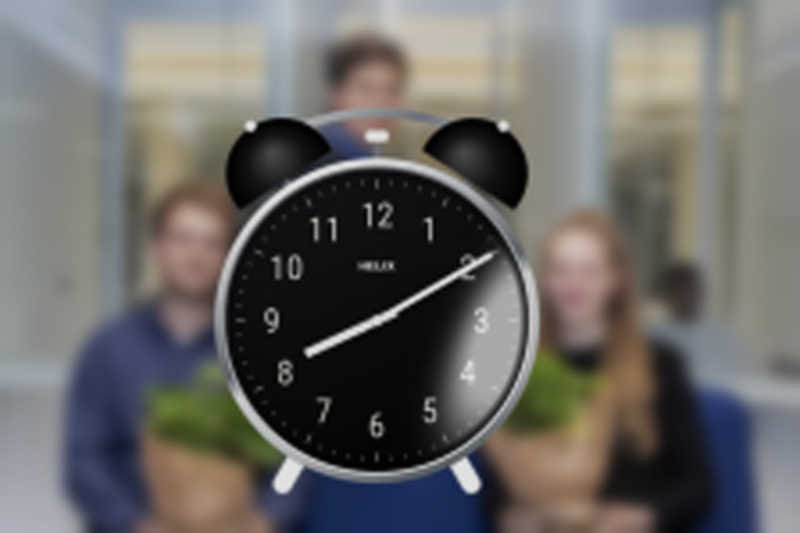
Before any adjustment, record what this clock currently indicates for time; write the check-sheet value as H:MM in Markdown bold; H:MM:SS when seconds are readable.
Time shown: **8:10**
